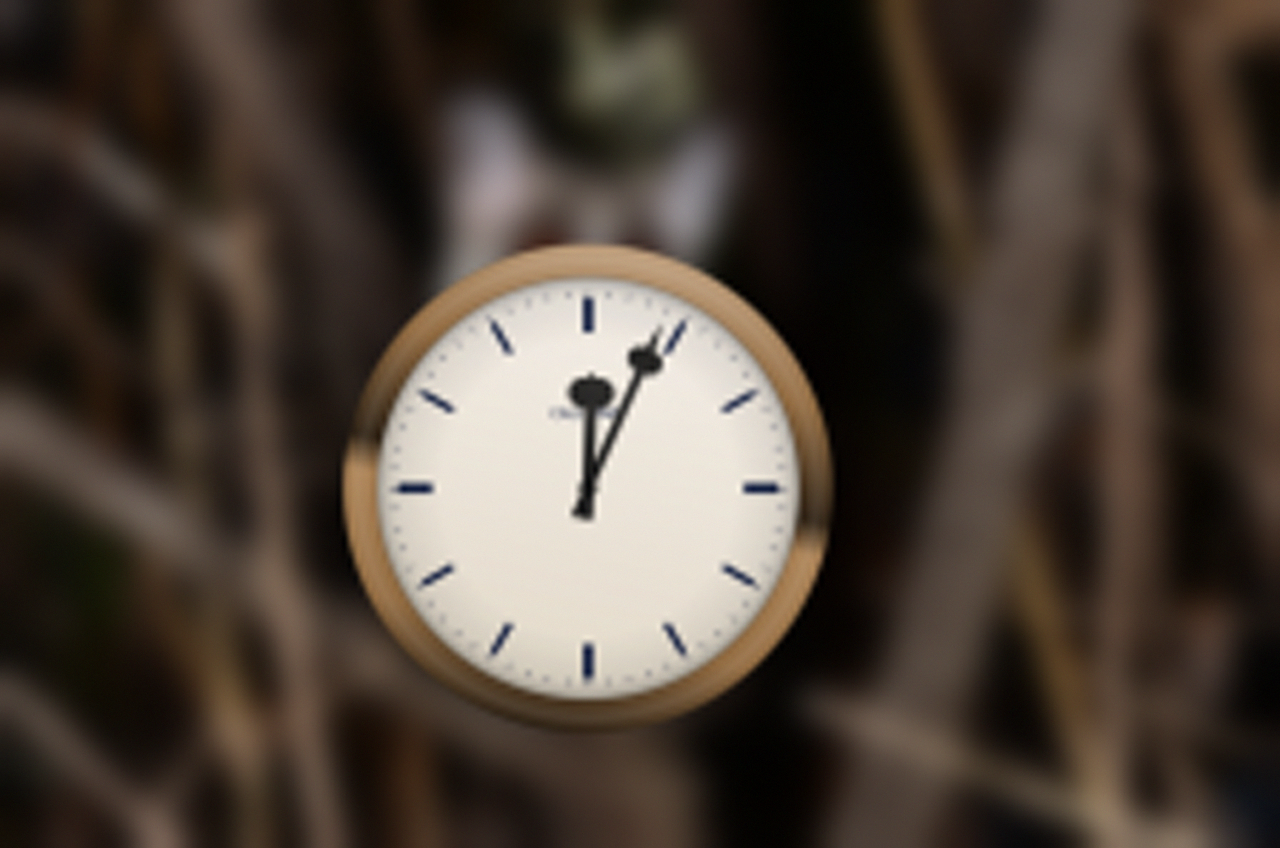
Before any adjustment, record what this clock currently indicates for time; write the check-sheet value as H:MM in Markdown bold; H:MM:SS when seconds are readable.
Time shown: **12:04**
